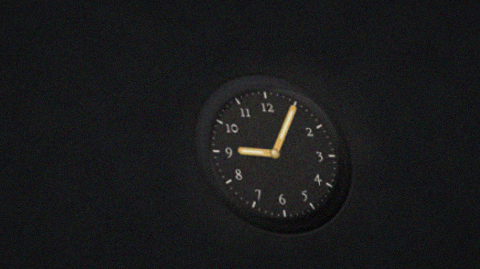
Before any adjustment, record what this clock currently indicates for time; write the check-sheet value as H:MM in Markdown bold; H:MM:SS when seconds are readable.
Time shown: **9:05**
